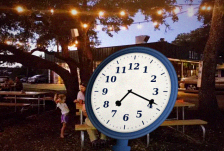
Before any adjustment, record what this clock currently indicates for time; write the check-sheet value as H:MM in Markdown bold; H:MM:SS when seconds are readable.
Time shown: **7:19**
